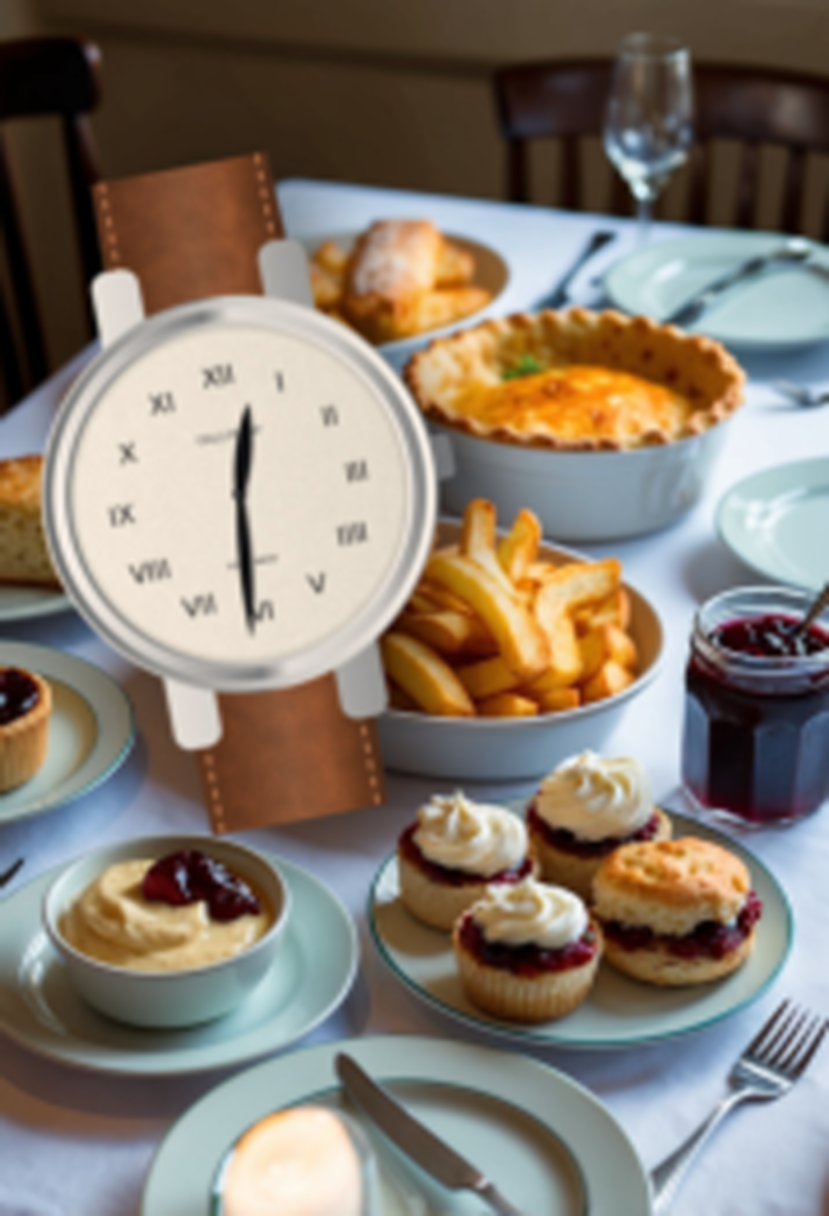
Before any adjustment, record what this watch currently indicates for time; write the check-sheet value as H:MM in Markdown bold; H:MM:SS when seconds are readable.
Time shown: **12:31**
